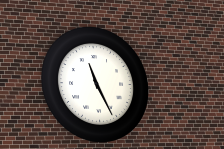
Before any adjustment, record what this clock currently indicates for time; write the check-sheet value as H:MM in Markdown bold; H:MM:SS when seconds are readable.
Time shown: **11:26**
